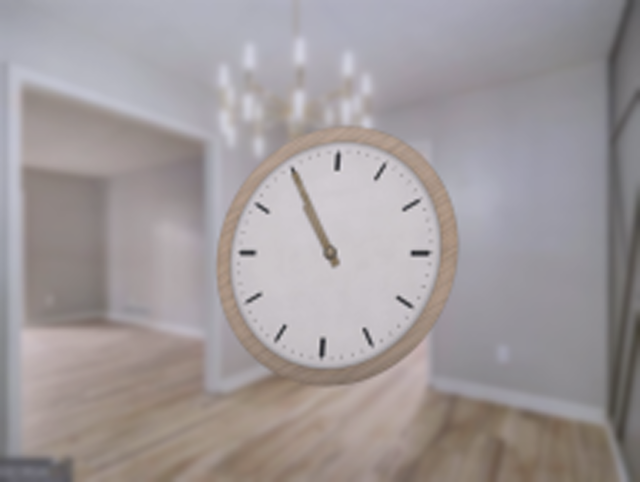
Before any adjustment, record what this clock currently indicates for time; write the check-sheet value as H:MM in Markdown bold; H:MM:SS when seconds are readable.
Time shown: **10:55**
